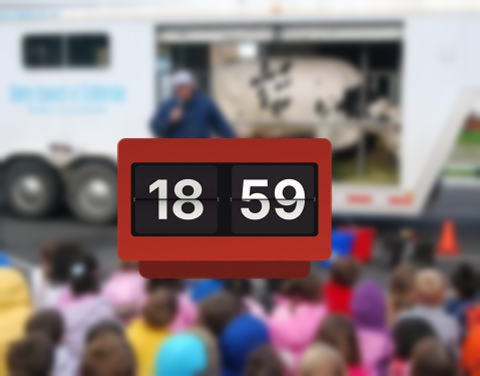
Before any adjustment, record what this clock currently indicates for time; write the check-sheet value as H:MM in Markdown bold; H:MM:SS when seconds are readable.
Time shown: **18:59**
